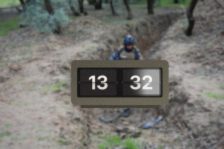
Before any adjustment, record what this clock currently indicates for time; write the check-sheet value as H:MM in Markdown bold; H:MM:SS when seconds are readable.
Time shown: **13:32**
